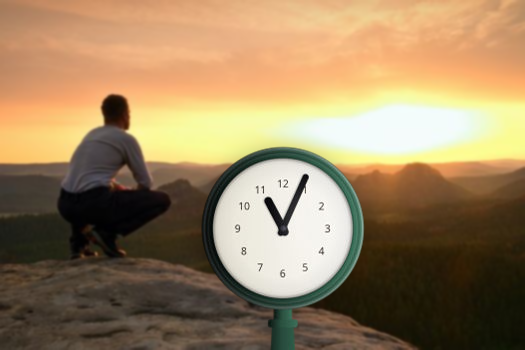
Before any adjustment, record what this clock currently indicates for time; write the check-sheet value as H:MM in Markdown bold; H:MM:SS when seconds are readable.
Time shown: **11:04**
